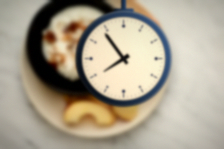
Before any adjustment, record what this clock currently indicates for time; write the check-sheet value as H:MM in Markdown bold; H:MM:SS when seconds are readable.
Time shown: **7:54**
